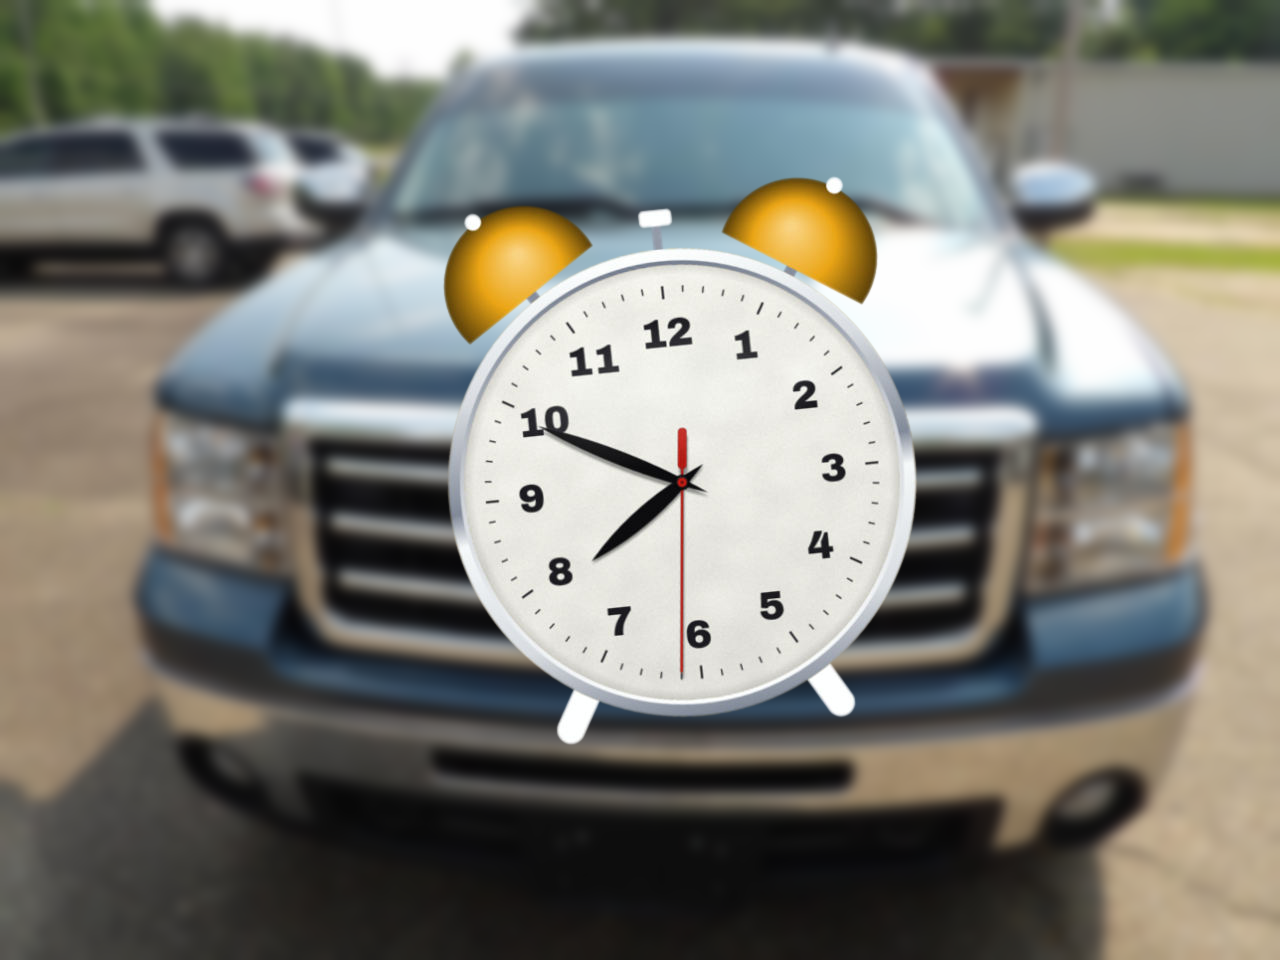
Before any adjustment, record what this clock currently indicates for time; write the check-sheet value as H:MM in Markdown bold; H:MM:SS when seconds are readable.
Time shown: **7:49:31**
